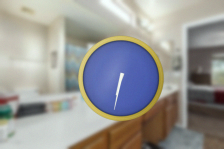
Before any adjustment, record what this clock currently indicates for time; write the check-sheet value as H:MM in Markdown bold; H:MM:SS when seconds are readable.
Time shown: **6:32**
